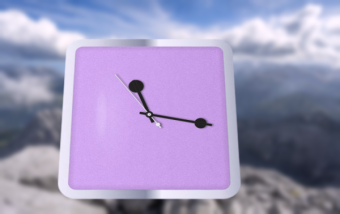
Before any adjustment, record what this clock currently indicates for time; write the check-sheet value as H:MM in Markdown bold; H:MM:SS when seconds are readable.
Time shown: **11:16:54**
